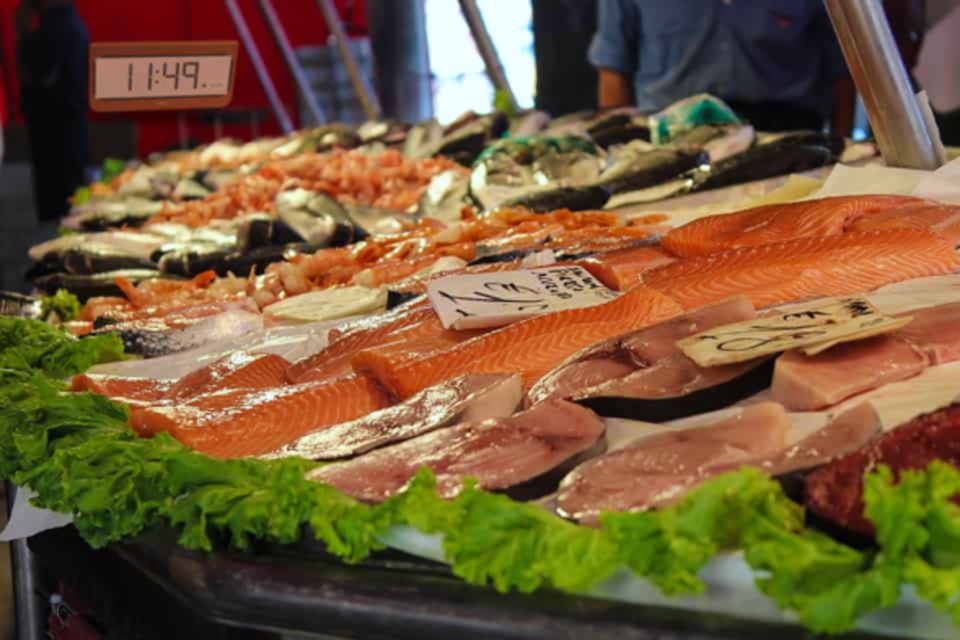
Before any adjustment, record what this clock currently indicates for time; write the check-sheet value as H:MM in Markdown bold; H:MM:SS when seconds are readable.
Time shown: **11:49**
